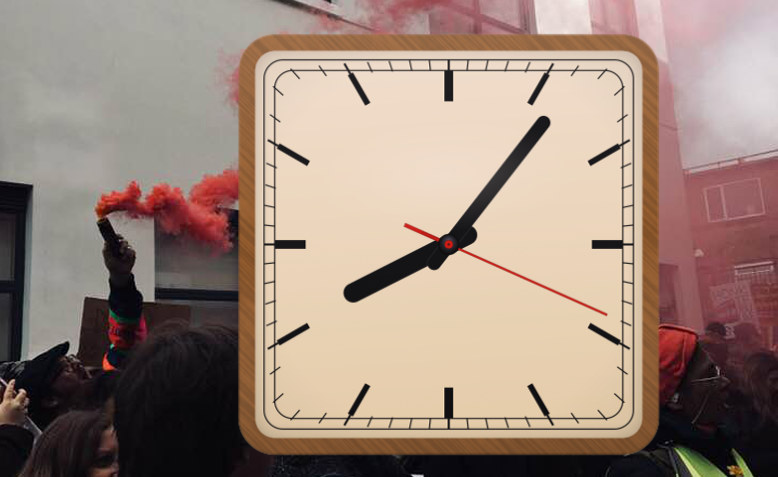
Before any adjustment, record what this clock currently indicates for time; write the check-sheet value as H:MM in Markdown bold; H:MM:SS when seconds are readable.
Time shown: **8:06:19**
